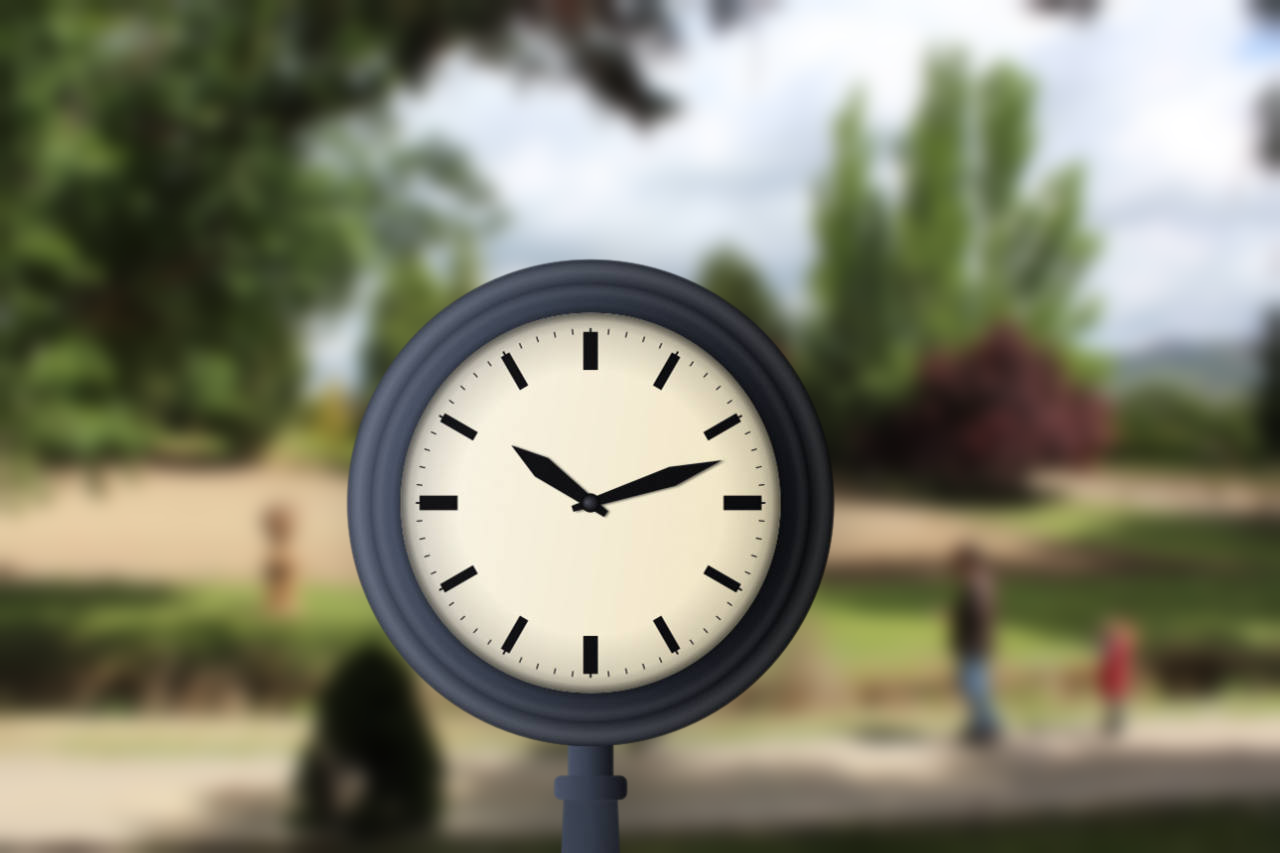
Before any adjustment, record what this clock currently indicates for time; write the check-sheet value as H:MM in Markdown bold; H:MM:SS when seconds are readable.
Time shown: **10:12**
